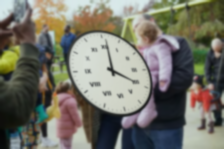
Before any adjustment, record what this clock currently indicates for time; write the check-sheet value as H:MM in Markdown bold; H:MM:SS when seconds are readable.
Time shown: **4:01**
